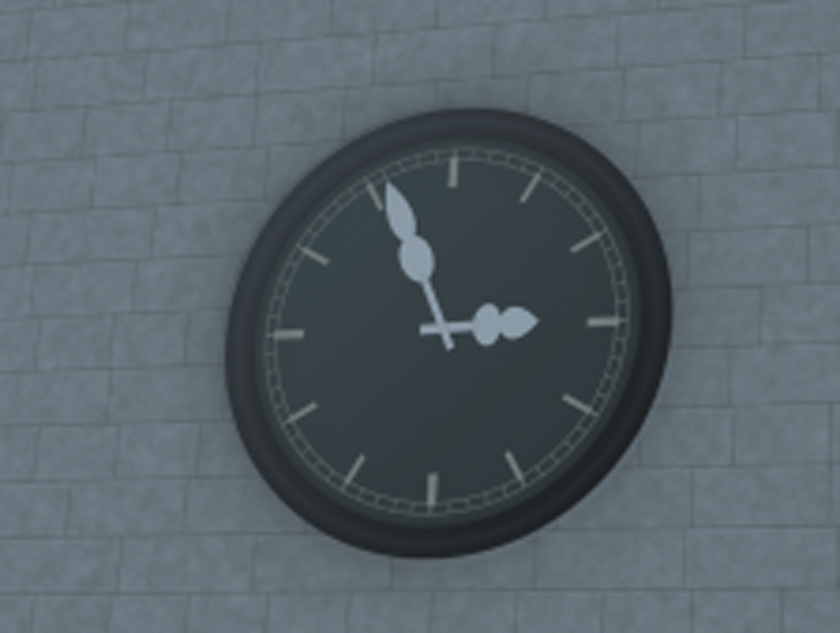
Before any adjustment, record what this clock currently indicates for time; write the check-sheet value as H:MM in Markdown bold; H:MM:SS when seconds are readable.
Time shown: **2:56**
